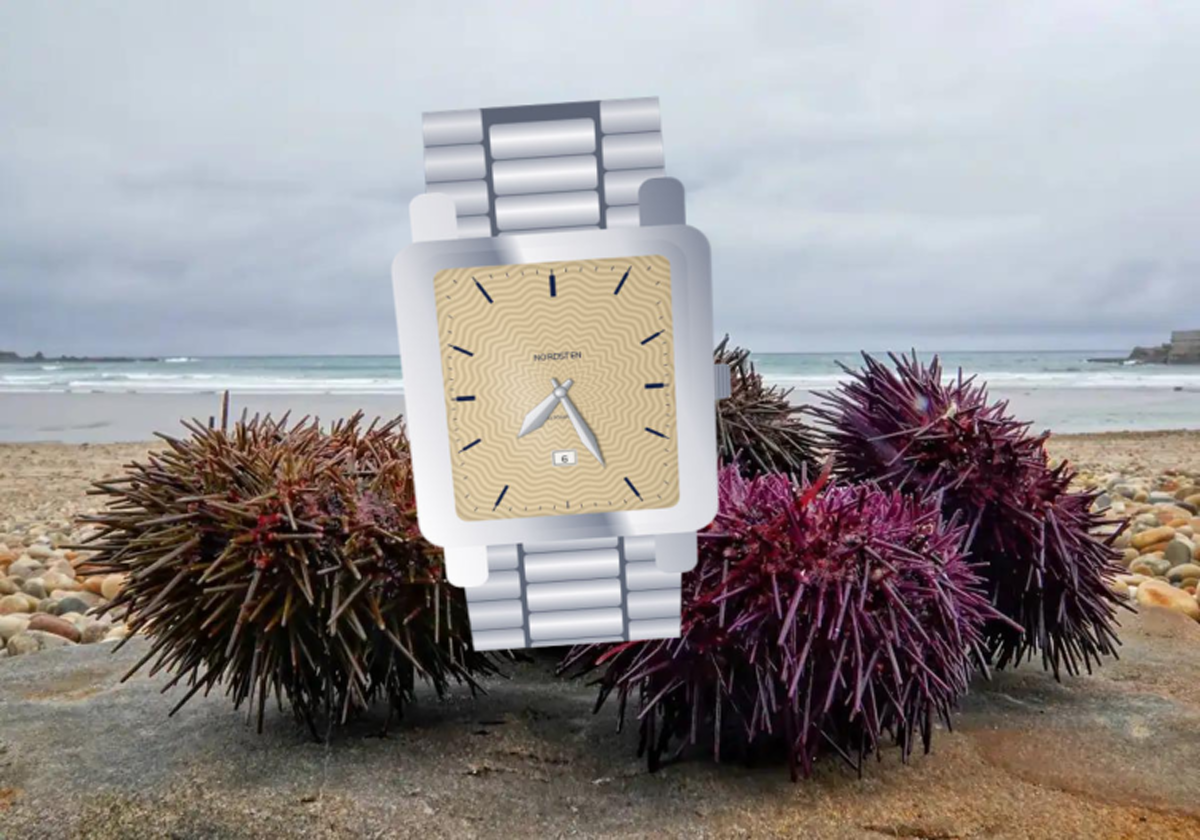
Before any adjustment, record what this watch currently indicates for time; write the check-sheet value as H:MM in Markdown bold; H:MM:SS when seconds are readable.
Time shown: **7:26**
